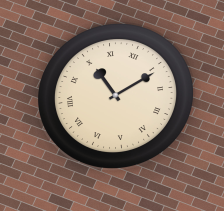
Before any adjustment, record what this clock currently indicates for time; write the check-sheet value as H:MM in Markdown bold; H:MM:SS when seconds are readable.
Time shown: **10:06**
